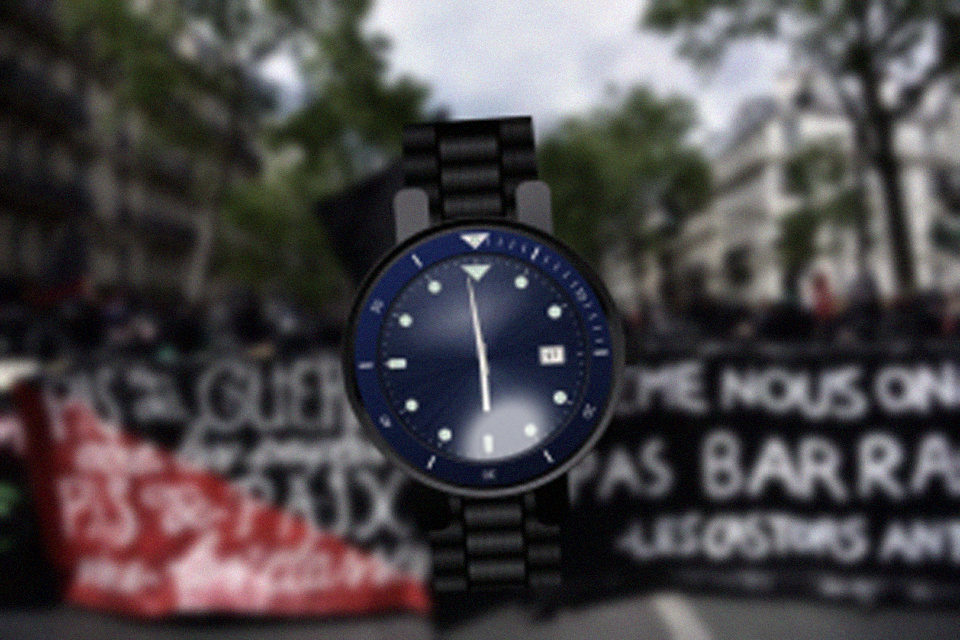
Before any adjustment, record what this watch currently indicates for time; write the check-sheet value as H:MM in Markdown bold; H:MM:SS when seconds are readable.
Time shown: **5:59**
